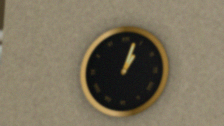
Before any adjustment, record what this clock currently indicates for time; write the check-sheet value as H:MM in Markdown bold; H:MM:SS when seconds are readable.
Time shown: **1:03**
